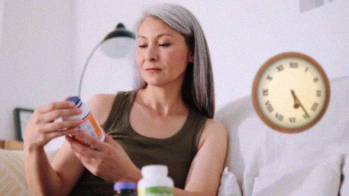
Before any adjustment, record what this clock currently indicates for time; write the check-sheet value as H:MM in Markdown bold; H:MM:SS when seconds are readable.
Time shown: **5:24**
